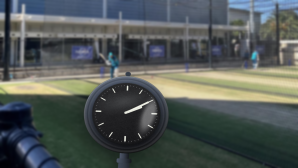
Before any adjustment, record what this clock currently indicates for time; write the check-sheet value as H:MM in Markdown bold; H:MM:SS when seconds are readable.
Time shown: **2:10**
